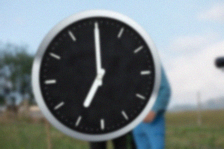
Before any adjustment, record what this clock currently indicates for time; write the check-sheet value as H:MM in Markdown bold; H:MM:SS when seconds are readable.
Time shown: **7:00**
